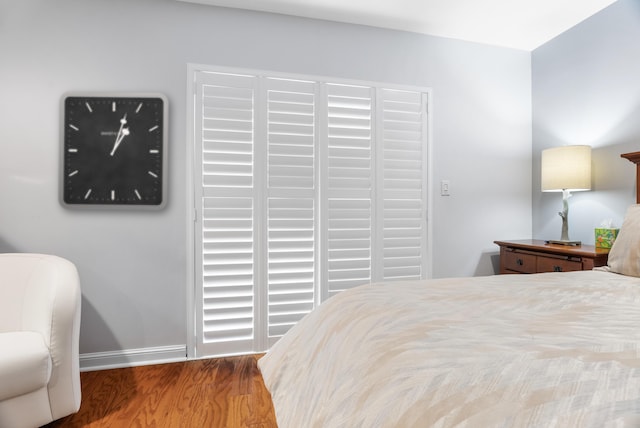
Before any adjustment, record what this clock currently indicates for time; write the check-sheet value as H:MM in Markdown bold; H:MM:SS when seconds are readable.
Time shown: **1:03**
